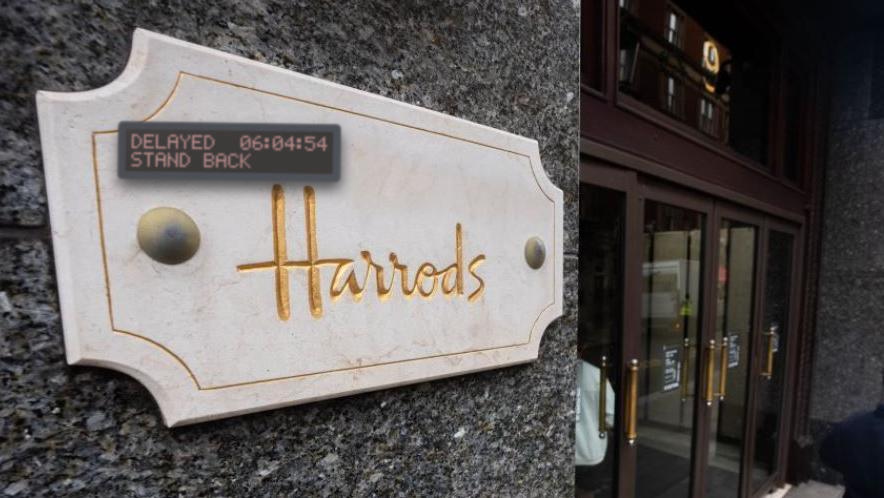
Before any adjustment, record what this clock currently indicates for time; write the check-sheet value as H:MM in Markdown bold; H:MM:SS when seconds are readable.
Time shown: **6:04:54**
